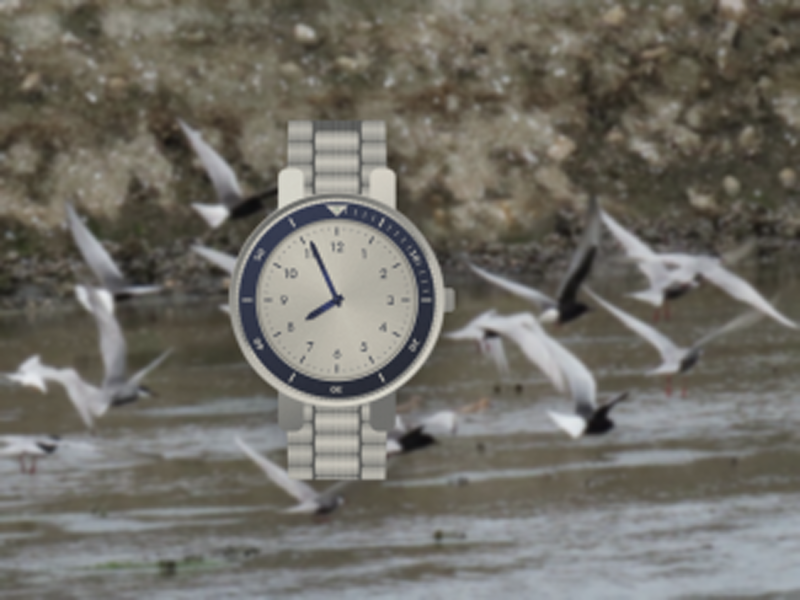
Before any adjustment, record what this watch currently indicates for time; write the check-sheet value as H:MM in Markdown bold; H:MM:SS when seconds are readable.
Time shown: **7:56**
